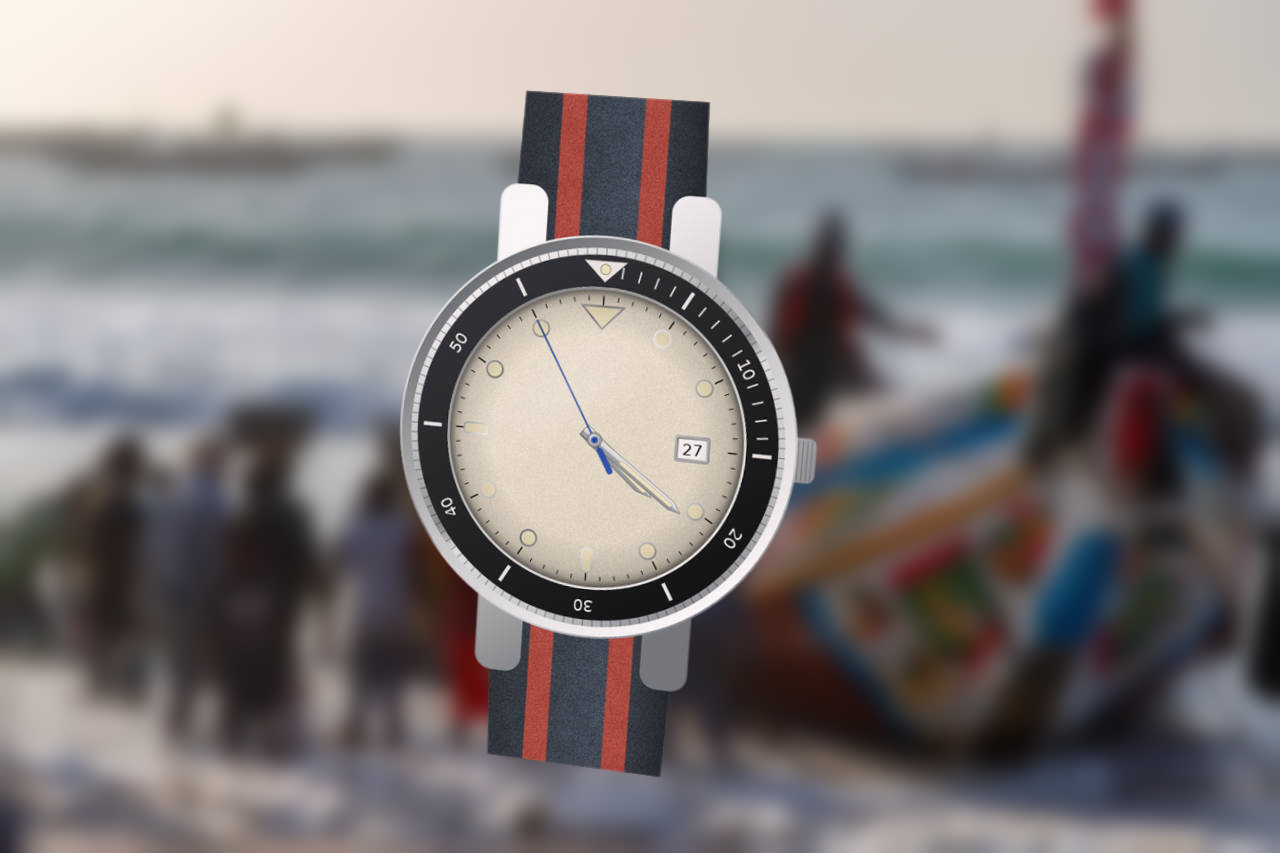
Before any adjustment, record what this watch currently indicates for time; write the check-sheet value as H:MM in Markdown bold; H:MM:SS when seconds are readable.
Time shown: **4:20:55**
